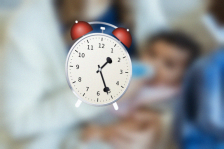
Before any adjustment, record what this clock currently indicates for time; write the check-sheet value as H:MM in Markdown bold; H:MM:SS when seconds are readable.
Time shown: **1:26**
